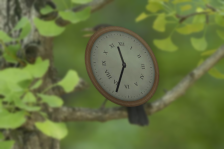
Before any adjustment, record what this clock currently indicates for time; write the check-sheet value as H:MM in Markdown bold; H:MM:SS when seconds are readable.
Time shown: **11:34**
